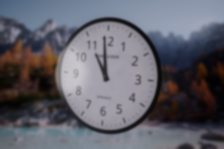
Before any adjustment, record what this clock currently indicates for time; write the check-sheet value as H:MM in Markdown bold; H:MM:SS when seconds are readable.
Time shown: **10:59**
